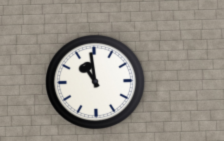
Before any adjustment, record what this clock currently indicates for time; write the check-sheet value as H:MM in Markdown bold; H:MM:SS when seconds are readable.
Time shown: **10:59**
